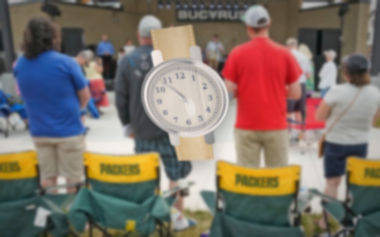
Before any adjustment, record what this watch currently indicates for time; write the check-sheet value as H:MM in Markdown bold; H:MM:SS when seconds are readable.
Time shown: **10:53**
